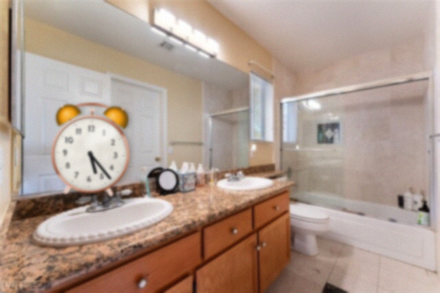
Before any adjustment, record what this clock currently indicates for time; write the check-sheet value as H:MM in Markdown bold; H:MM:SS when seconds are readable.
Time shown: **5:23**
